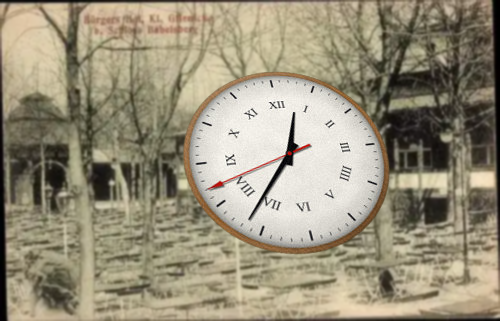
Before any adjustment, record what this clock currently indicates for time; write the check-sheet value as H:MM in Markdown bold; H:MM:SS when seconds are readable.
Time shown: **12:36:42**
